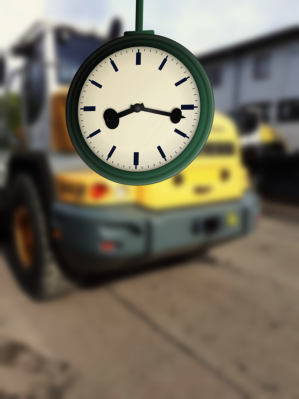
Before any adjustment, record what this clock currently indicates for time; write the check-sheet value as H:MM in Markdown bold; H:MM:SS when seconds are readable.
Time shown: **8:17**
